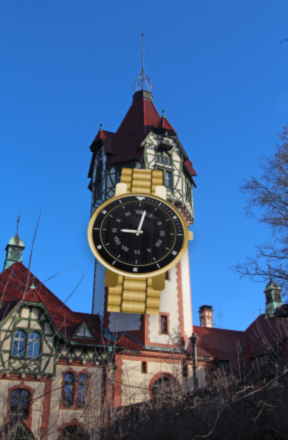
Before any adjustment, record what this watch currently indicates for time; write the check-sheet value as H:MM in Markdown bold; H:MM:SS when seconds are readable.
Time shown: **9:02**
